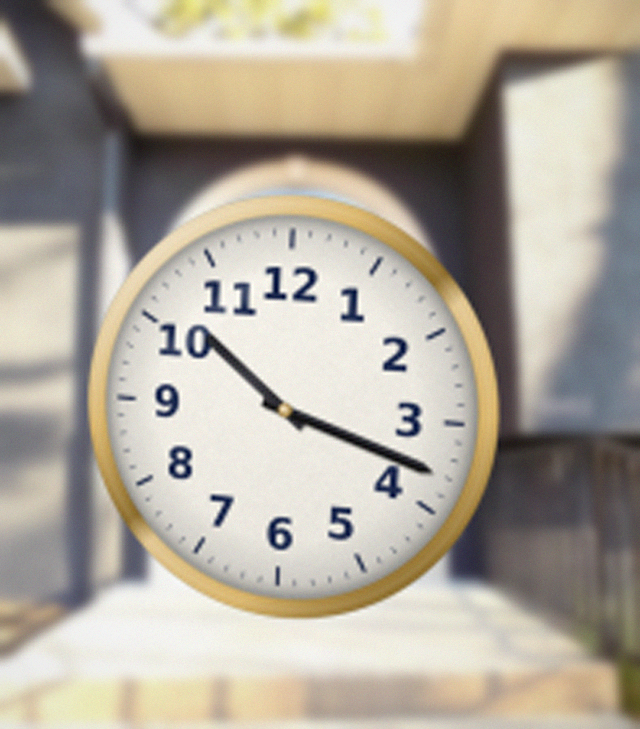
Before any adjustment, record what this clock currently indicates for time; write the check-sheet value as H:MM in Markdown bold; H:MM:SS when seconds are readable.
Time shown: **10:18**
